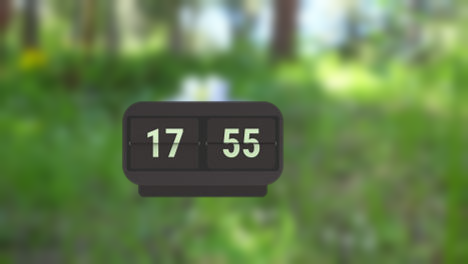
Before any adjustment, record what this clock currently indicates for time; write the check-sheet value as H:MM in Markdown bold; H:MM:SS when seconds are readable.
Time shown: **17:55**
